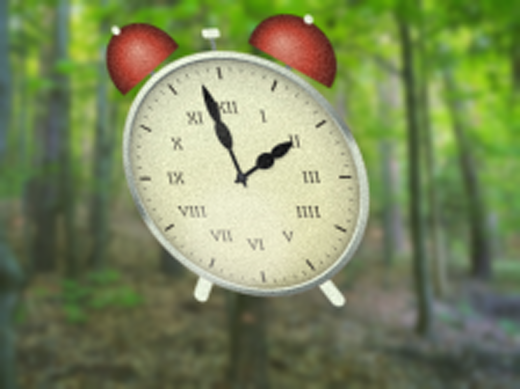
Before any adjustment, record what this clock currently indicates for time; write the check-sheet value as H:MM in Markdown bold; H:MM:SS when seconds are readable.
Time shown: **1:58**
